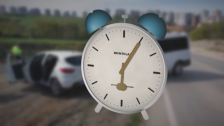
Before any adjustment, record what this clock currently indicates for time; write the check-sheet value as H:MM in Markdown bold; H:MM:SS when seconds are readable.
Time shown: **6:05**
